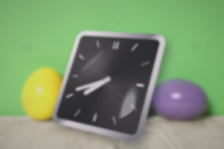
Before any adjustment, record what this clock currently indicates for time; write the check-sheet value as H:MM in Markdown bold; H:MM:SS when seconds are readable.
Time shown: **7:41**
